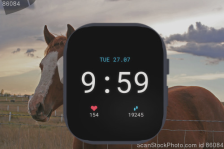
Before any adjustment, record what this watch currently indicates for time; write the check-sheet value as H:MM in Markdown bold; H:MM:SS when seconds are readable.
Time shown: **9:59**
